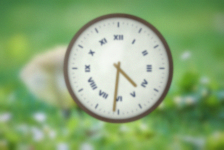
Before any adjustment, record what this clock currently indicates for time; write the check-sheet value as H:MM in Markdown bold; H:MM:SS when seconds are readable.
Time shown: **4:31**
